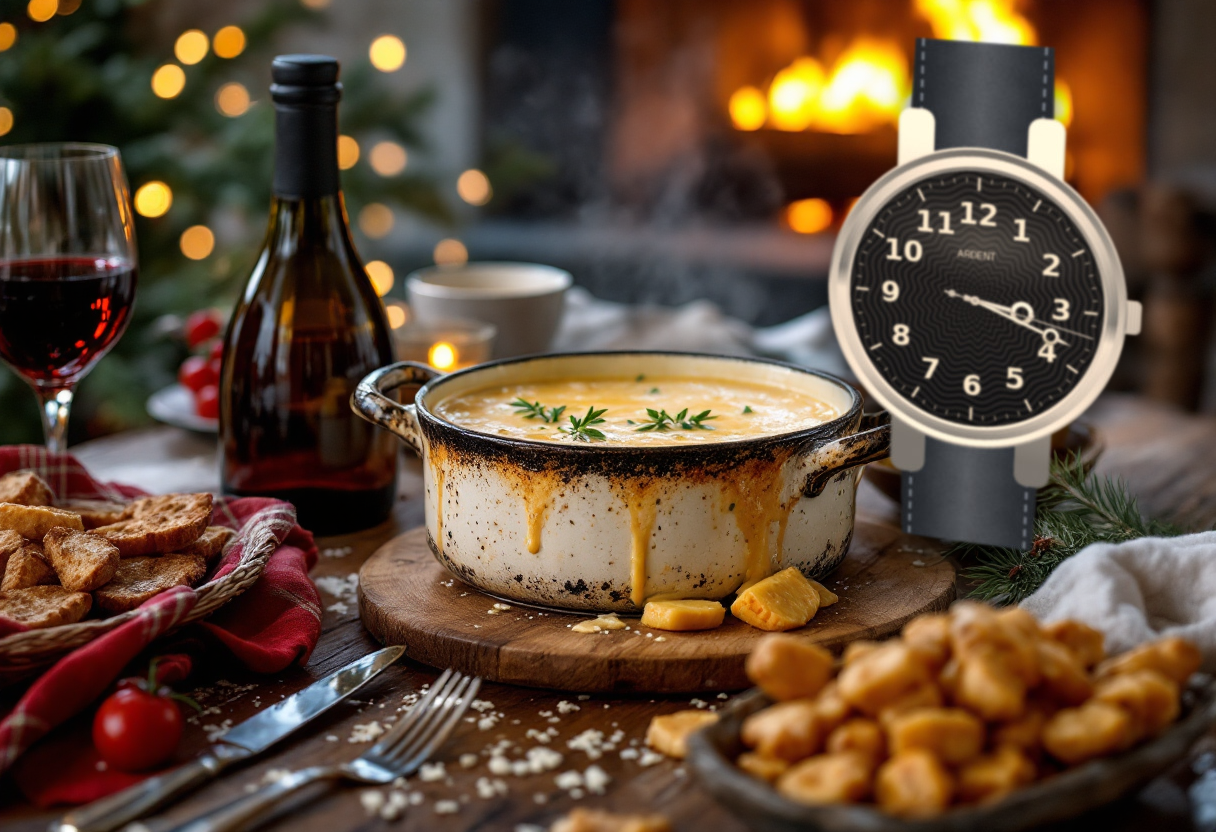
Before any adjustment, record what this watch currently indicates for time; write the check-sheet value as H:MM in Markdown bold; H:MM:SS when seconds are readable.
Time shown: **3:18:17**
